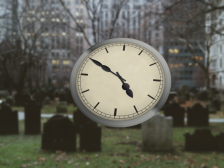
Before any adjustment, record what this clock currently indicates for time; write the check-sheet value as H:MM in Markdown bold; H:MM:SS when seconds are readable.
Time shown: **4:50**
